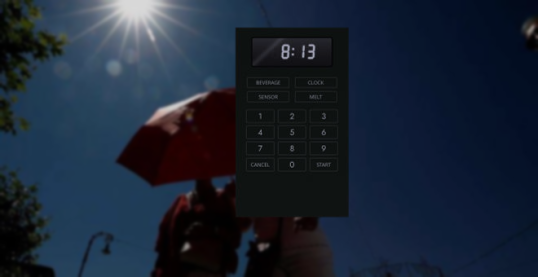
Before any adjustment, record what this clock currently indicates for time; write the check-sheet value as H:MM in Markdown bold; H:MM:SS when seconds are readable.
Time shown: **8:13**
